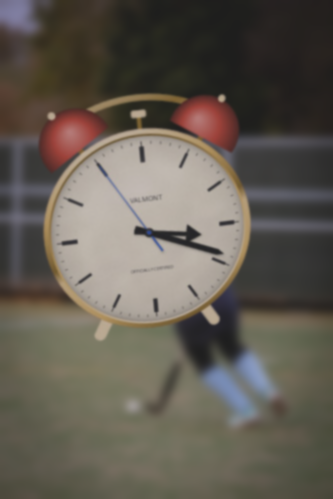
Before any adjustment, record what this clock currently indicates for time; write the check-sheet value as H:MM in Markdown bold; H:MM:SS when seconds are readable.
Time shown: **3:18:55**
